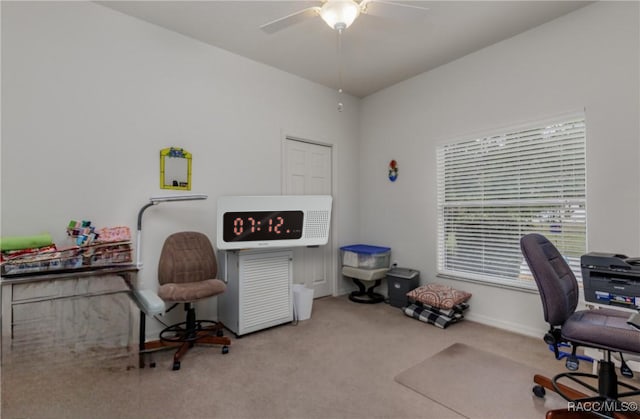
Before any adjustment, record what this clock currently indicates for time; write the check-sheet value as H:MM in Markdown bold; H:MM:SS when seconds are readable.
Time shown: **7:12**
